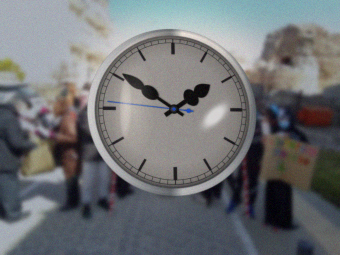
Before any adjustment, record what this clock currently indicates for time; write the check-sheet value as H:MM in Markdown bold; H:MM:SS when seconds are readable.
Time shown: **1:50:46**
